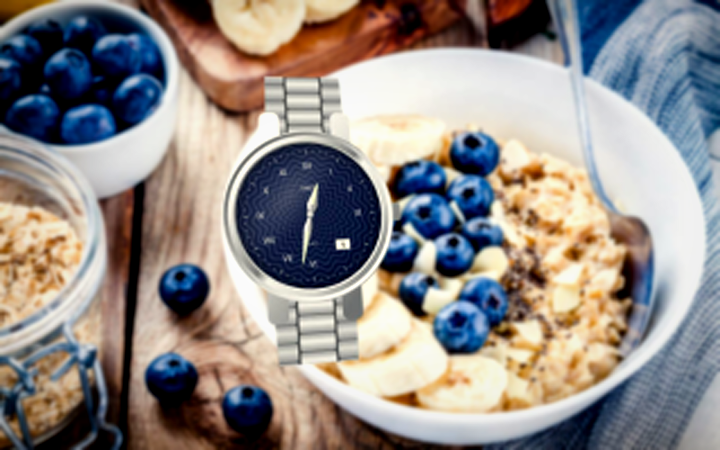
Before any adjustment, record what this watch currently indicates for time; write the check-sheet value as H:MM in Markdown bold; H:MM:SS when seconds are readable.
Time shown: **12:32**
